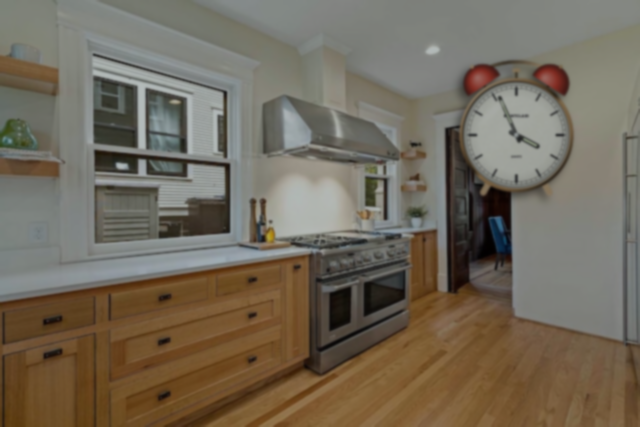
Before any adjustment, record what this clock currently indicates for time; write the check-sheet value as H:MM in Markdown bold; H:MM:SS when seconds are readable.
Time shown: **3:56**
